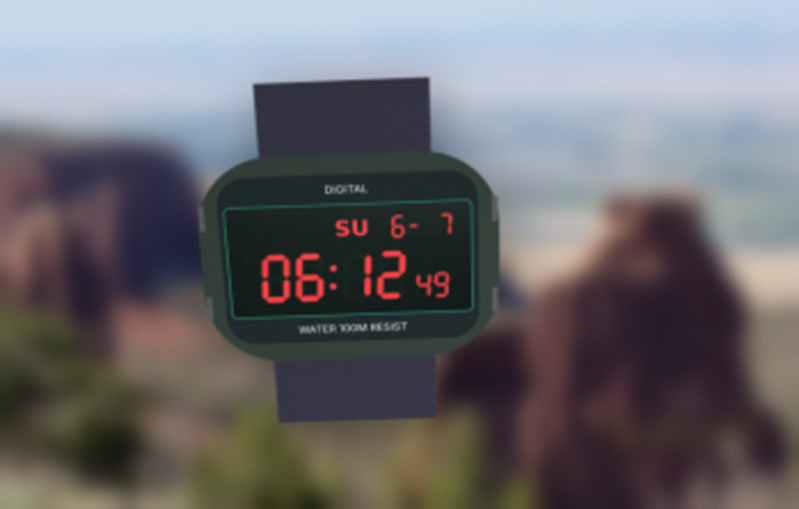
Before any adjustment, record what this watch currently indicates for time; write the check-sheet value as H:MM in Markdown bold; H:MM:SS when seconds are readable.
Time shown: **6:12:49**
